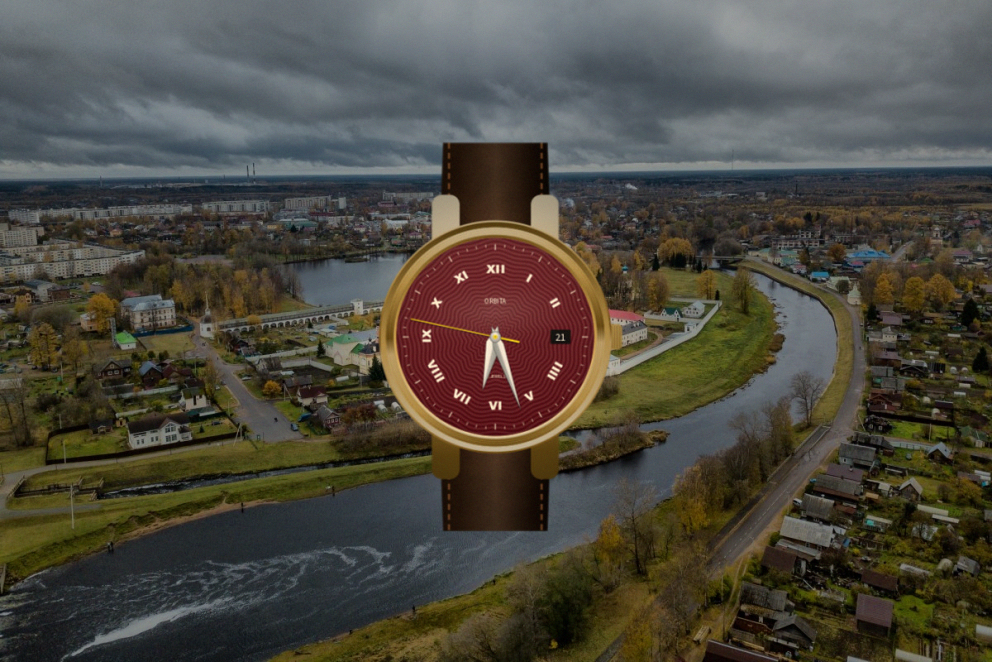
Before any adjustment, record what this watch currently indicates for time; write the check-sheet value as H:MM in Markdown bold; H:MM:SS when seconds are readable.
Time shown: **6:26:47**
